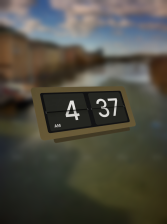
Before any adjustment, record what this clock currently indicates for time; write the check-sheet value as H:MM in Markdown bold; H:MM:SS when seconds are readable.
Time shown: **4:37**
